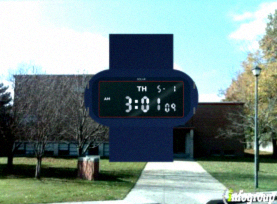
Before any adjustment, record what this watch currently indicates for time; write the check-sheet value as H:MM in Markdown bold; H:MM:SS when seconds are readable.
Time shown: **3:01:09**
